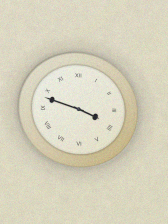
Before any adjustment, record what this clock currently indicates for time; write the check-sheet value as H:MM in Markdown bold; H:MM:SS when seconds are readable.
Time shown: **3:48**
